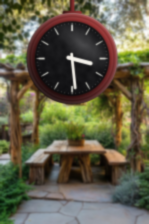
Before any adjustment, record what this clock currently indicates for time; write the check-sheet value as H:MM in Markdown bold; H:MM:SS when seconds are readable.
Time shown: **3:29**
